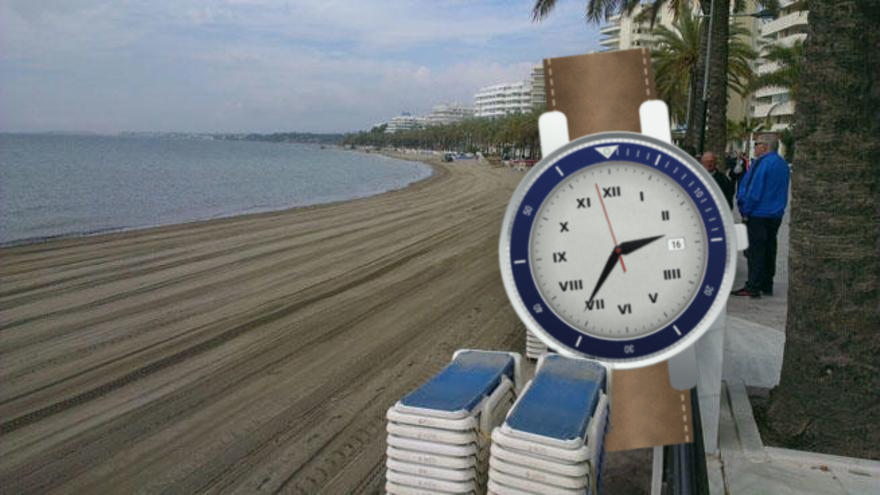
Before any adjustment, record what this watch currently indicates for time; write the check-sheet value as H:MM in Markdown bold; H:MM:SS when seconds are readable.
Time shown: **2:35:58**
